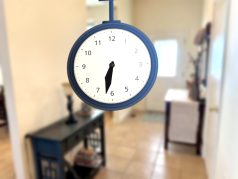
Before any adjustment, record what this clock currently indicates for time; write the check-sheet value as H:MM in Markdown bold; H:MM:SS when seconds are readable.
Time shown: **6:32**
